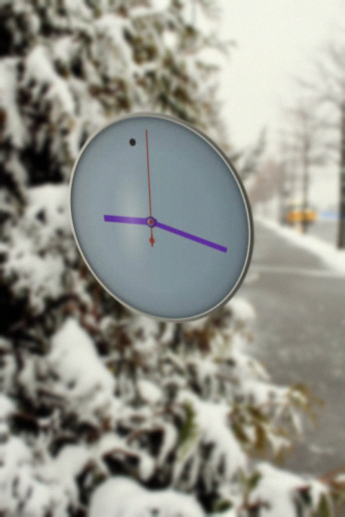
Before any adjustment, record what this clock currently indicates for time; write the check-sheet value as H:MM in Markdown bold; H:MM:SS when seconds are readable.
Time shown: **9:19:02**
